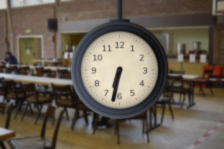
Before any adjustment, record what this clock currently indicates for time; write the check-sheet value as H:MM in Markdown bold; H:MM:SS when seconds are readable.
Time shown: **6:32**
